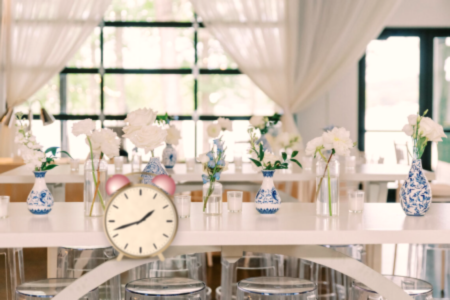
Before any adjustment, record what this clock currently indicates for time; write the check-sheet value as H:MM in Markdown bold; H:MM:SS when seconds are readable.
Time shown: **1:42**
